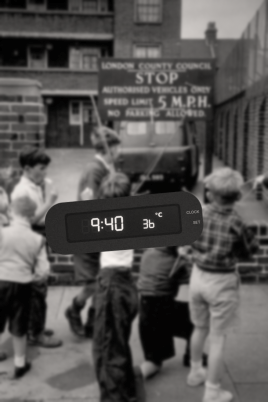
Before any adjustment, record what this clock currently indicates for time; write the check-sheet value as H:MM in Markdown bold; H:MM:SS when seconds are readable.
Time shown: **9:40**
